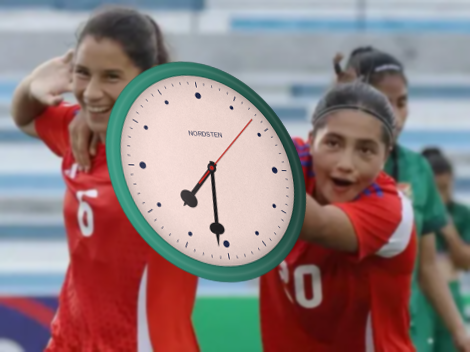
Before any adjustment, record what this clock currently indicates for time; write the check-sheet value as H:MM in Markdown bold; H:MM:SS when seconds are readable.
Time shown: **7:31:08**
